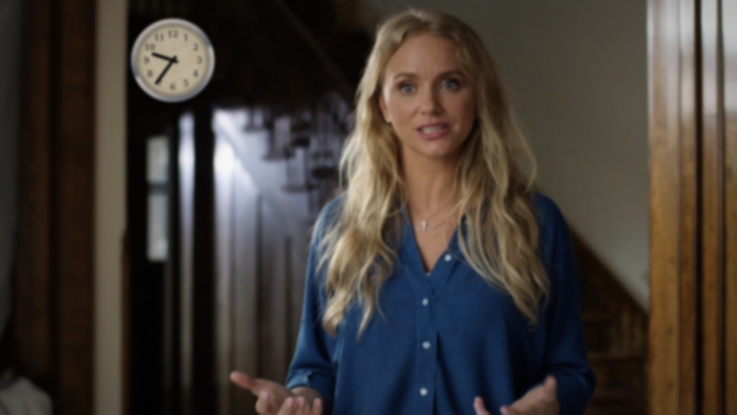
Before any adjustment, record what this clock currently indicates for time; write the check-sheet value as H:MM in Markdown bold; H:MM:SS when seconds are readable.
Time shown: **9:36**
